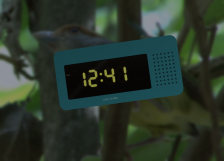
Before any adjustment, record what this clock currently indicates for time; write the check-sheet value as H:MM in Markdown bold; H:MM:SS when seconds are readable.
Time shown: **12:41**
